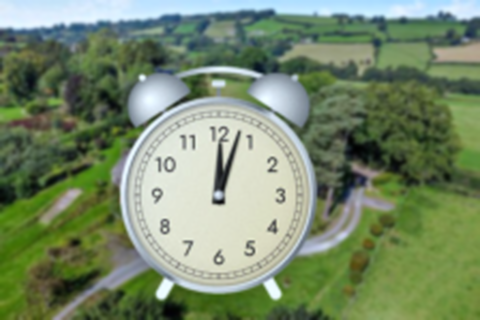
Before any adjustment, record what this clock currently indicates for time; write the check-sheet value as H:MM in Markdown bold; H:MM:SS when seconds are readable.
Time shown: **12:03**
